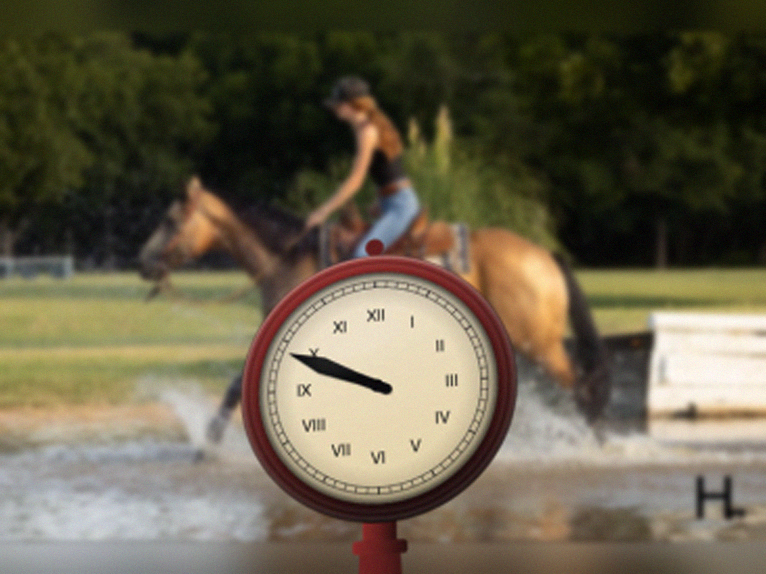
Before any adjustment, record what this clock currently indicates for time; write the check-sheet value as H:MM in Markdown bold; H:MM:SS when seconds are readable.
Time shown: **9:49**
